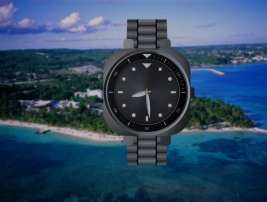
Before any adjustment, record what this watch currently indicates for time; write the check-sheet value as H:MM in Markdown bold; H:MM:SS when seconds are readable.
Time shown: **8:29**
